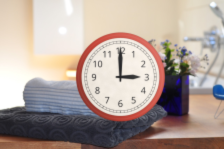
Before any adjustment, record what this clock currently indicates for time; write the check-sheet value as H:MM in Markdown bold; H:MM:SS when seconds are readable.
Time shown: **3:00**
